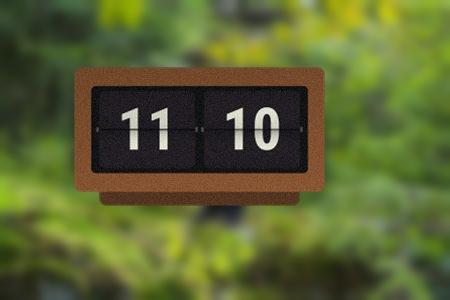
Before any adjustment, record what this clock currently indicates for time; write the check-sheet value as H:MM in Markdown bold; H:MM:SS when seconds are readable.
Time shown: **11:10**
